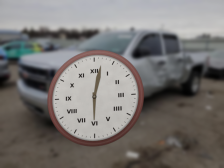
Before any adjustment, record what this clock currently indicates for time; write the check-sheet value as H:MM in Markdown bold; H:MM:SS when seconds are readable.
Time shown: **6:02**
